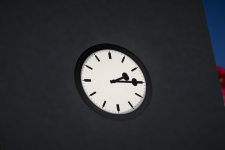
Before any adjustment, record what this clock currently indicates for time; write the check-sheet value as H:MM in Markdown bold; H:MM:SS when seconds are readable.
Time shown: **2:15**
